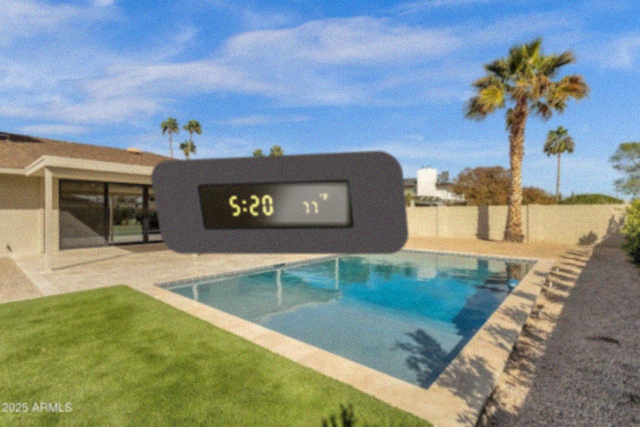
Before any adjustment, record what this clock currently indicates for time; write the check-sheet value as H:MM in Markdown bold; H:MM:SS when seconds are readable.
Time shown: **5:20**
